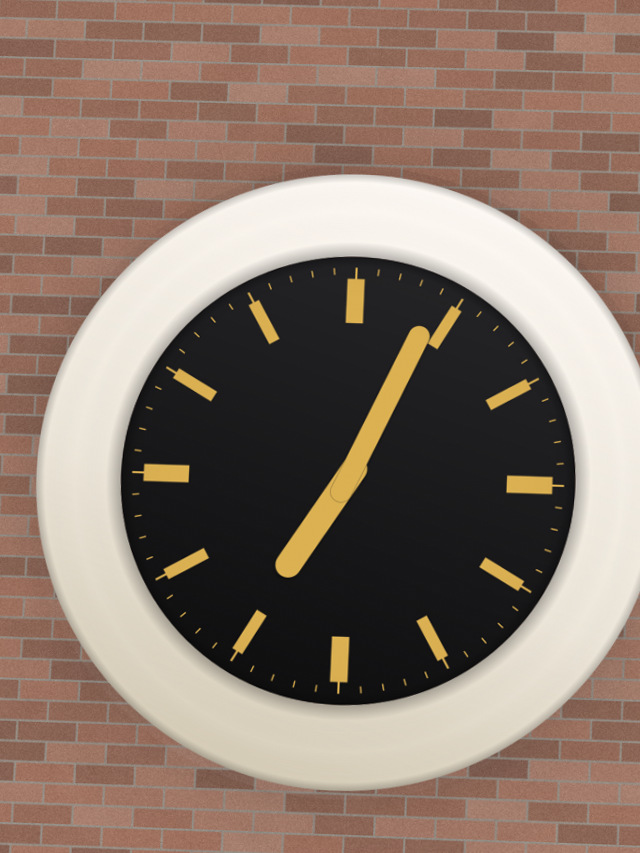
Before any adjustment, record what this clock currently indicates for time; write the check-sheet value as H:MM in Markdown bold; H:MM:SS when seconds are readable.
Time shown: **7:04**
